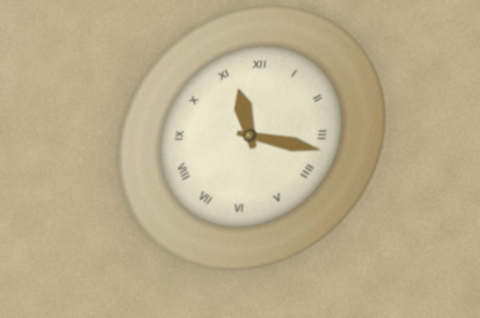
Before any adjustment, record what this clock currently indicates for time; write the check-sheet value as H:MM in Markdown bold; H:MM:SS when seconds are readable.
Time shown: **11:17**
